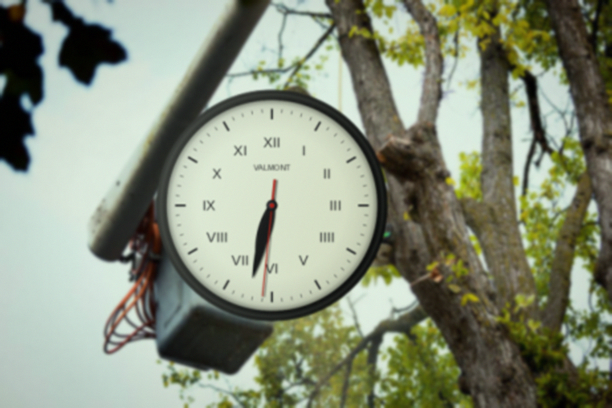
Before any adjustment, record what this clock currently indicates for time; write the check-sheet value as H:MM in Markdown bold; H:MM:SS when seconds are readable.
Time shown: **6:32:31**
